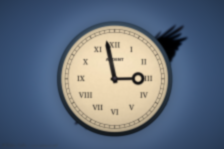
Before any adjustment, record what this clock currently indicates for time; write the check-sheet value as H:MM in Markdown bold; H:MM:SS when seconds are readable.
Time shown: **2:58**
